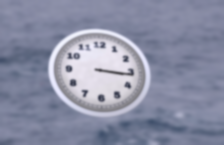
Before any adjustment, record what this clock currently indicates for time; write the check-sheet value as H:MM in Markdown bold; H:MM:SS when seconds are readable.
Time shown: **3:16**
